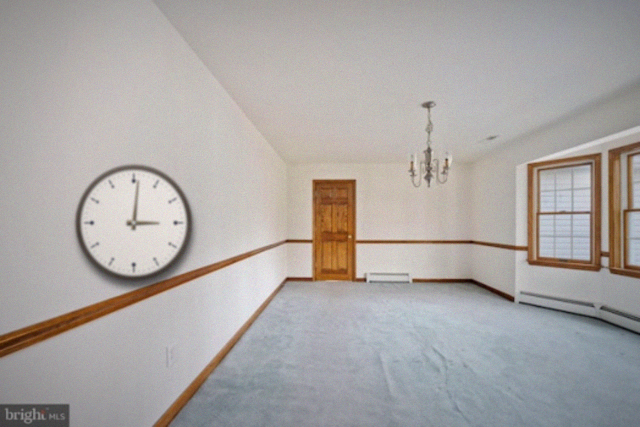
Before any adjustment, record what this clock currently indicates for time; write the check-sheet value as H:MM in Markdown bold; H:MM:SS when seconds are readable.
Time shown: **3:01**
